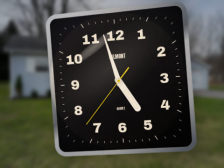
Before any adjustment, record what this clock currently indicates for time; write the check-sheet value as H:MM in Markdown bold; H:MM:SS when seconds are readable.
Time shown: **4:57:37**
